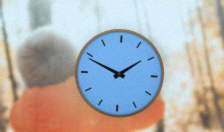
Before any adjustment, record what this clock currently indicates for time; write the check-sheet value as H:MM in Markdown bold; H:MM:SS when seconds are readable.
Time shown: **1:49**
